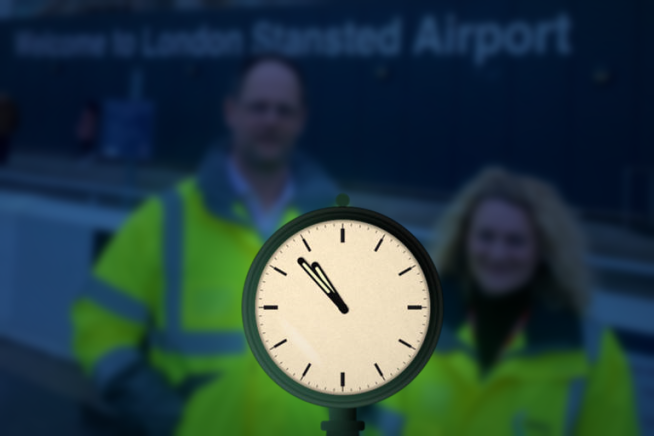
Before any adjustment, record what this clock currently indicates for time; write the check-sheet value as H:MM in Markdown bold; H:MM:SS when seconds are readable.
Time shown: **10:53**
